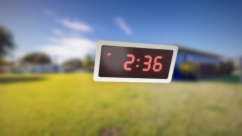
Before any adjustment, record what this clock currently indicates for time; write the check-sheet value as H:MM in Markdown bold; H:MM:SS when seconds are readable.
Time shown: **2:36**
